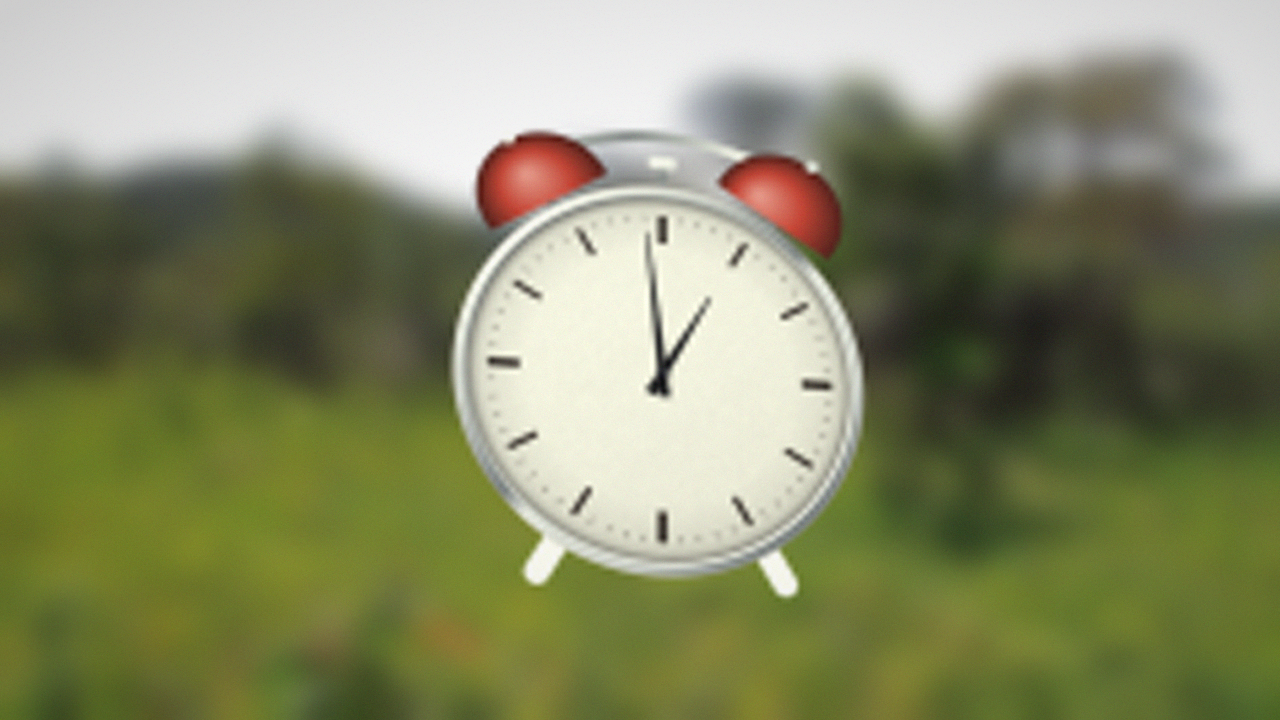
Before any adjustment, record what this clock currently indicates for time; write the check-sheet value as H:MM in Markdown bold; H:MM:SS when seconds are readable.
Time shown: **12:59**
